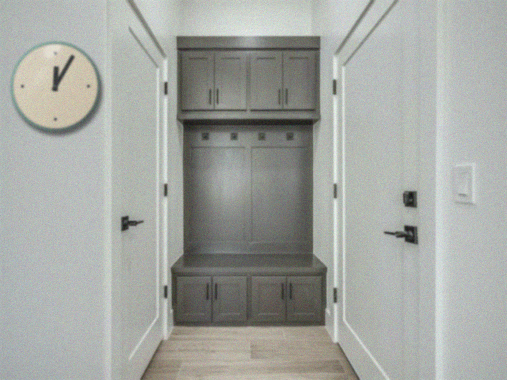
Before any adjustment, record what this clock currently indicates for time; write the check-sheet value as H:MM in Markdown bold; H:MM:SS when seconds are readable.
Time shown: **12:05**
